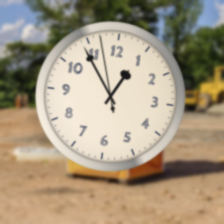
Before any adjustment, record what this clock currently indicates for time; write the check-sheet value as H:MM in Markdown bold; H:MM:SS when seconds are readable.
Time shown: **12:53:57**
